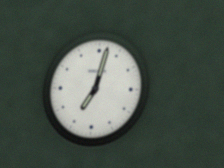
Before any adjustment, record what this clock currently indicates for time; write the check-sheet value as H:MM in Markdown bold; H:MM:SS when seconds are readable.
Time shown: **7:02**
